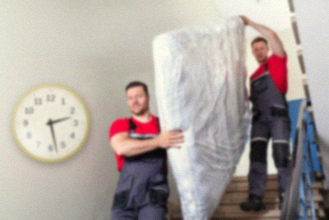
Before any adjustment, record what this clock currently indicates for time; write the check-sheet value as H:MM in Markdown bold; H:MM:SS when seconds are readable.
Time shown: **2:28**
